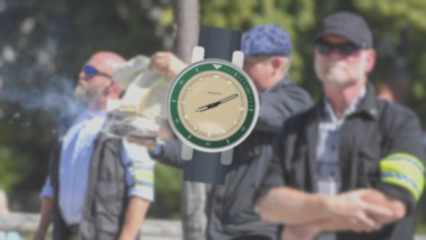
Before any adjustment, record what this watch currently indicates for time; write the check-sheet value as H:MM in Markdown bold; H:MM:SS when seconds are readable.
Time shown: **8:10**
